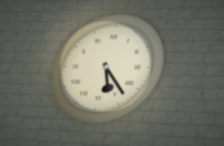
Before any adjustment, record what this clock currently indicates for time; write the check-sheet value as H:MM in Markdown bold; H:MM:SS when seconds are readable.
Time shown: **5:23**
